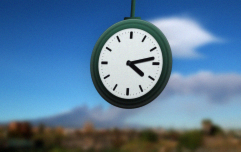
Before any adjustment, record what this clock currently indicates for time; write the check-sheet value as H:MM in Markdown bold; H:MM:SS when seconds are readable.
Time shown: **4:13**
